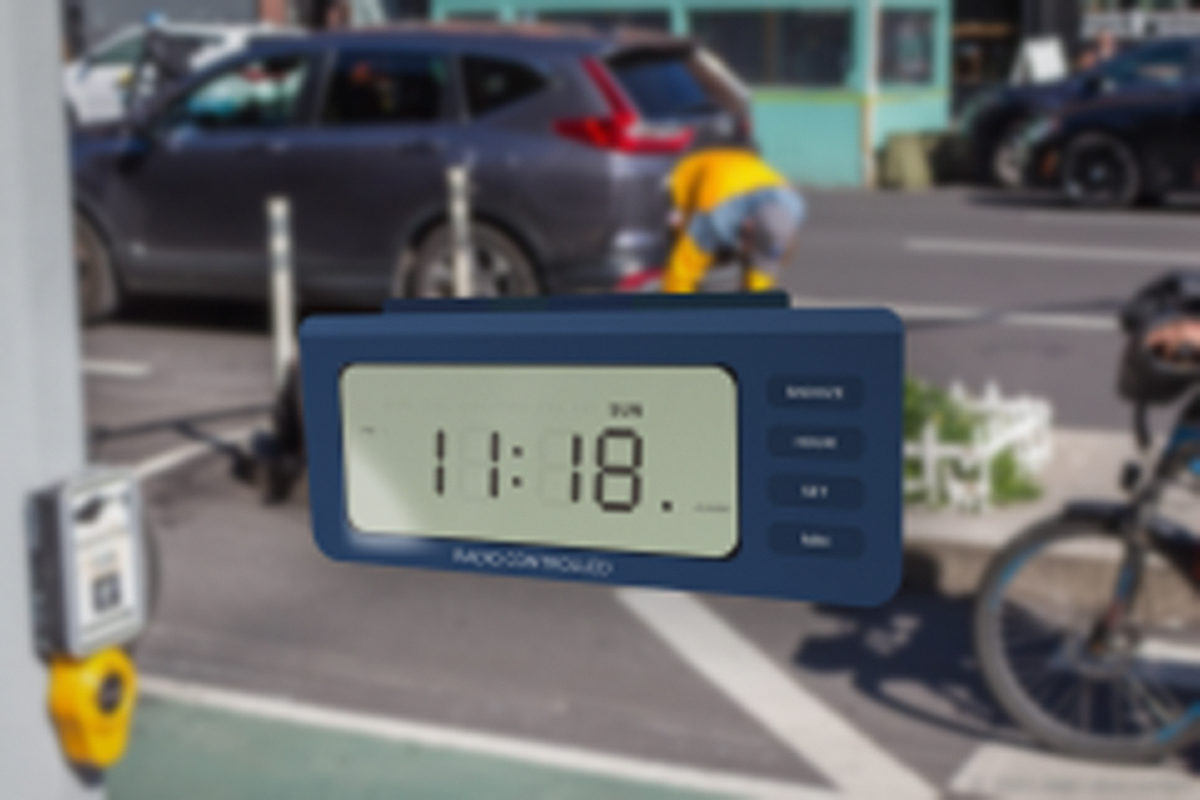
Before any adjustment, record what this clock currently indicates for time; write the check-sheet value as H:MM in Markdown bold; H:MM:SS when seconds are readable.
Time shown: **11:18**
